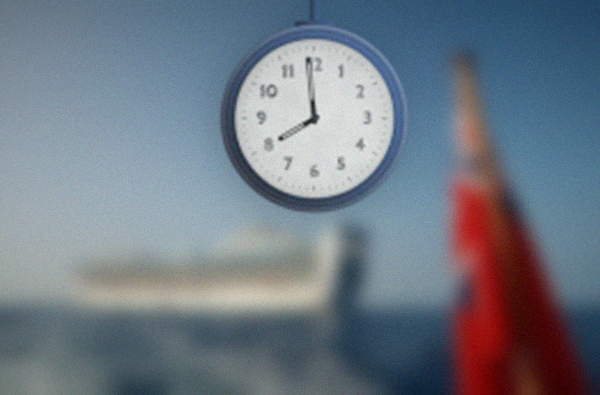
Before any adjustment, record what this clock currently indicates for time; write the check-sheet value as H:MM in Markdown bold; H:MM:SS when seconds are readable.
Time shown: **7:59**
